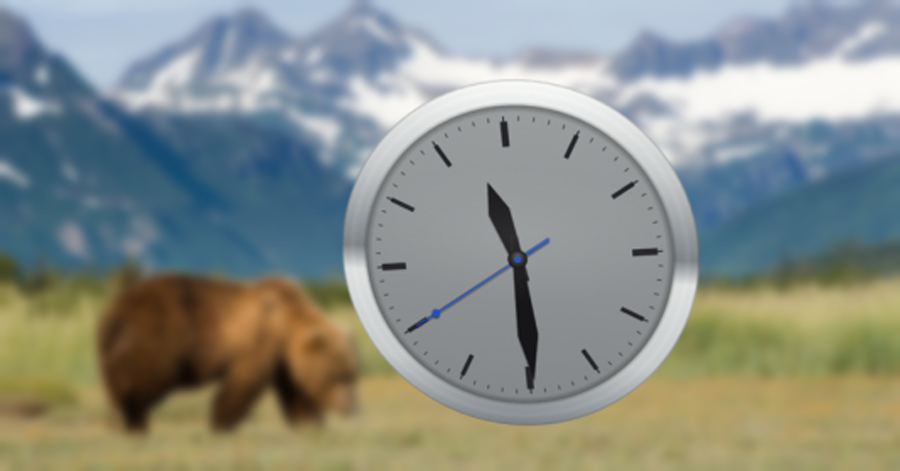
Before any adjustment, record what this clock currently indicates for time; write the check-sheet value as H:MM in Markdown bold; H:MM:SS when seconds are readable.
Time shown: **11:29:40**
